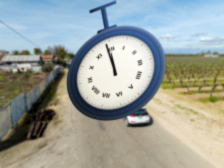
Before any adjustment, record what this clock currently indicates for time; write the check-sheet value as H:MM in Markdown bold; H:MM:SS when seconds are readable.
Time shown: **11:59**
